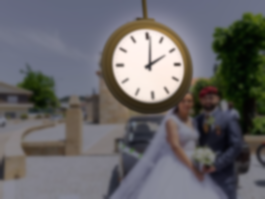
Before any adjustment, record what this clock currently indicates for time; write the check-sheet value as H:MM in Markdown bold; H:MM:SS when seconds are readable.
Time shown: **2:01**
